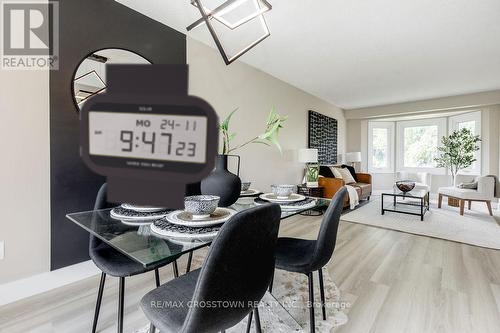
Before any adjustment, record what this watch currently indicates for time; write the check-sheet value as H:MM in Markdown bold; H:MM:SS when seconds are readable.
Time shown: **9:47:23**
